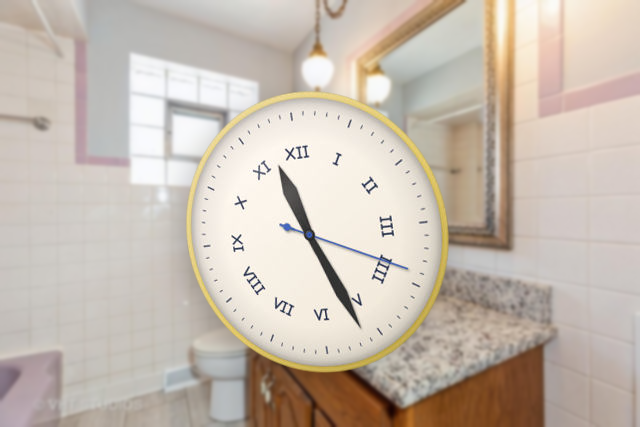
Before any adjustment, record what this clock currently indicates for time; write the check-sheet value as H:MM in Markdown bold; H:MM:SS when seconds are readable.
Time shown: **11:26:19**
